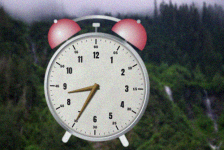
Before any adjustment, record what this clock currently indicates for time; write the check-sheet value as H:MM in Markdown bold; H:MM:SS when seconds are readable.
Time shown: **8:35**
